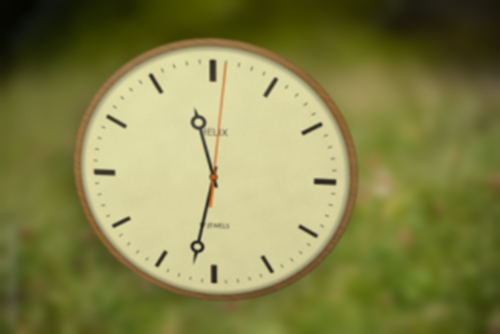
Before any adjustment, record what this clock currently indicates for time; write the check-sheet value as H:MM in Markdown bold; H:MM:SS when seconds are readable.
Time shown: **11:32:01**
